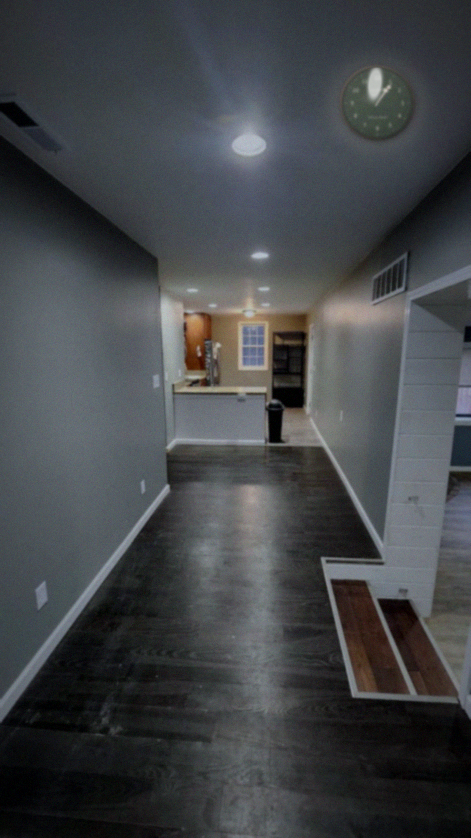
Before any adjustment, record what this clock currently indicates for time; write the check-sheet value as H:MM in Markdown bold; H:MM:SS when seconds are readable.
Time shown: **1:06**
